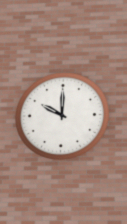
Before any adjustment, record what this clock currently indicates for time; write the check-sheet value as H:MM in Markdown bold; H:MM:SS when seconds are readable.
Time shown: **10:00**
